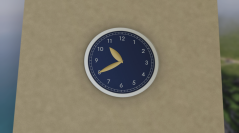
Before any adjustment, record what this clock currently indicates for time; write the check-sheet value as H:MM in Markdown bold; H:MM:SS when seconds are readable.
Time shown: **10:40**
